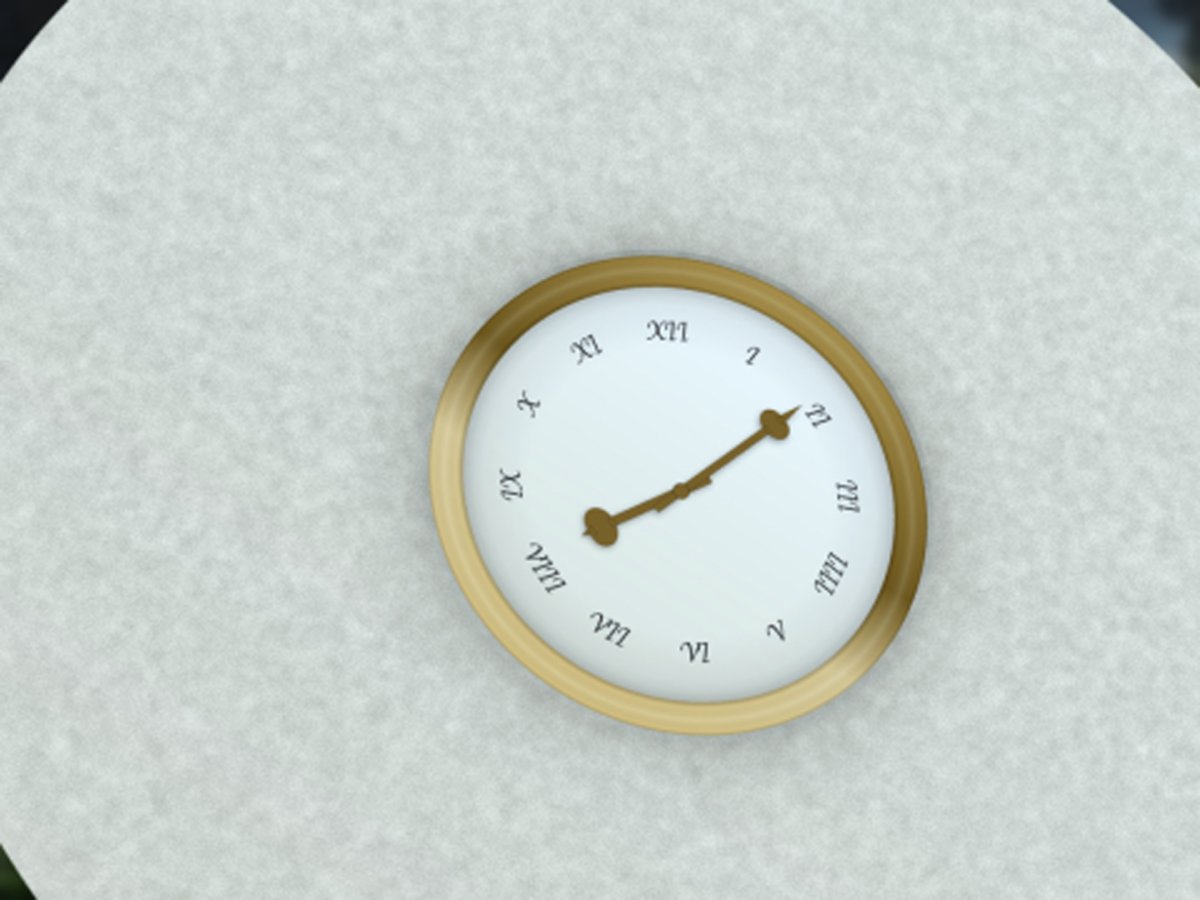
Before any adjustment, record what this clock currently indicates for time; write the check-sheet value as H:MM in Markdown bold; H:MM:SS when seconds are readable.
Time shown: **8:09**
